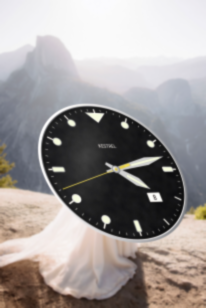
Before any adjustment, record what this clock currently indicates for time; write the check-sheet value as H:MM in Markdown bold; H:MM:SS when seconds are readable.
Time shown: **4:12:42**
